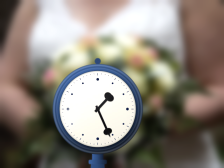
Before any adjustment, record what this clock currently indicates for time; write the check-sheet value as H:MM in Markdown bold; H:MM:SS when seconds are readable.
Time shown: **1:26**
